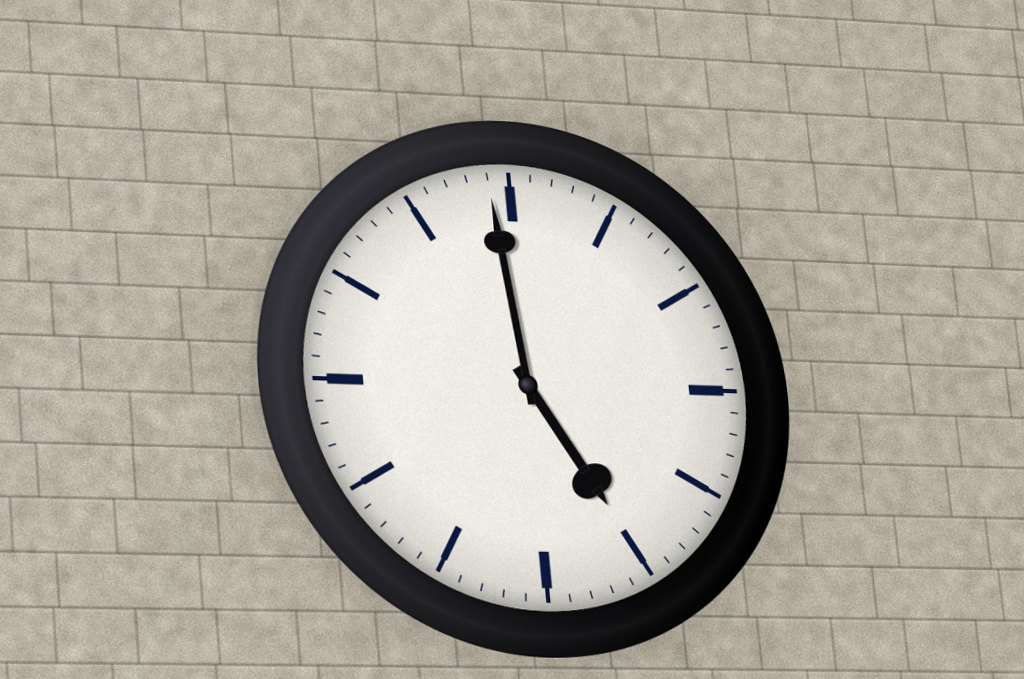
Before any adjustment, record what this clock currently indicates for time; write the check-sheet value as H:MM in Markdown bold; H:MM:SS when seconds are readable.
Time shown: **4:59**
